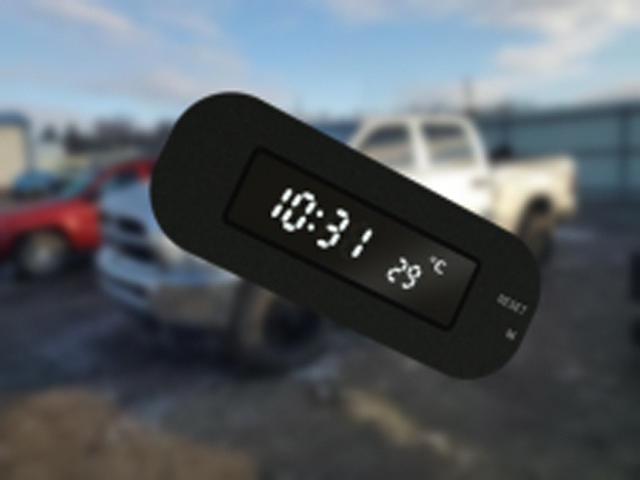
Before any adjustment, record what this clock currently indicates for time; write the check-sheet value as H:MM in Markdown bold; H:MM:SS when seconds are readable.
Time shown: **10:31**
